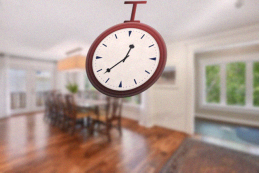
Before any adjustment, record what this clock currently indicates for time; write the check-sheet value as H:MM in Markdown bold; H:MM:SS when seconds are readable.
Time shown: **12:38**
